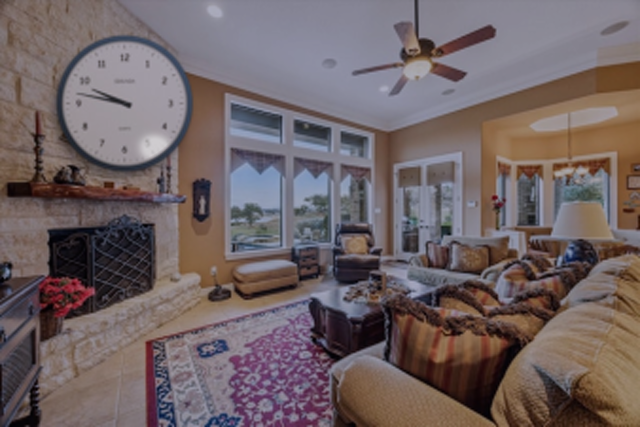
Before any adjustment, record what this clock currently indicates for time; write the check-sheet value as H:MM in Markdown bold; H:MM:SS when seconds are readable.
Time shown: **9:47**
